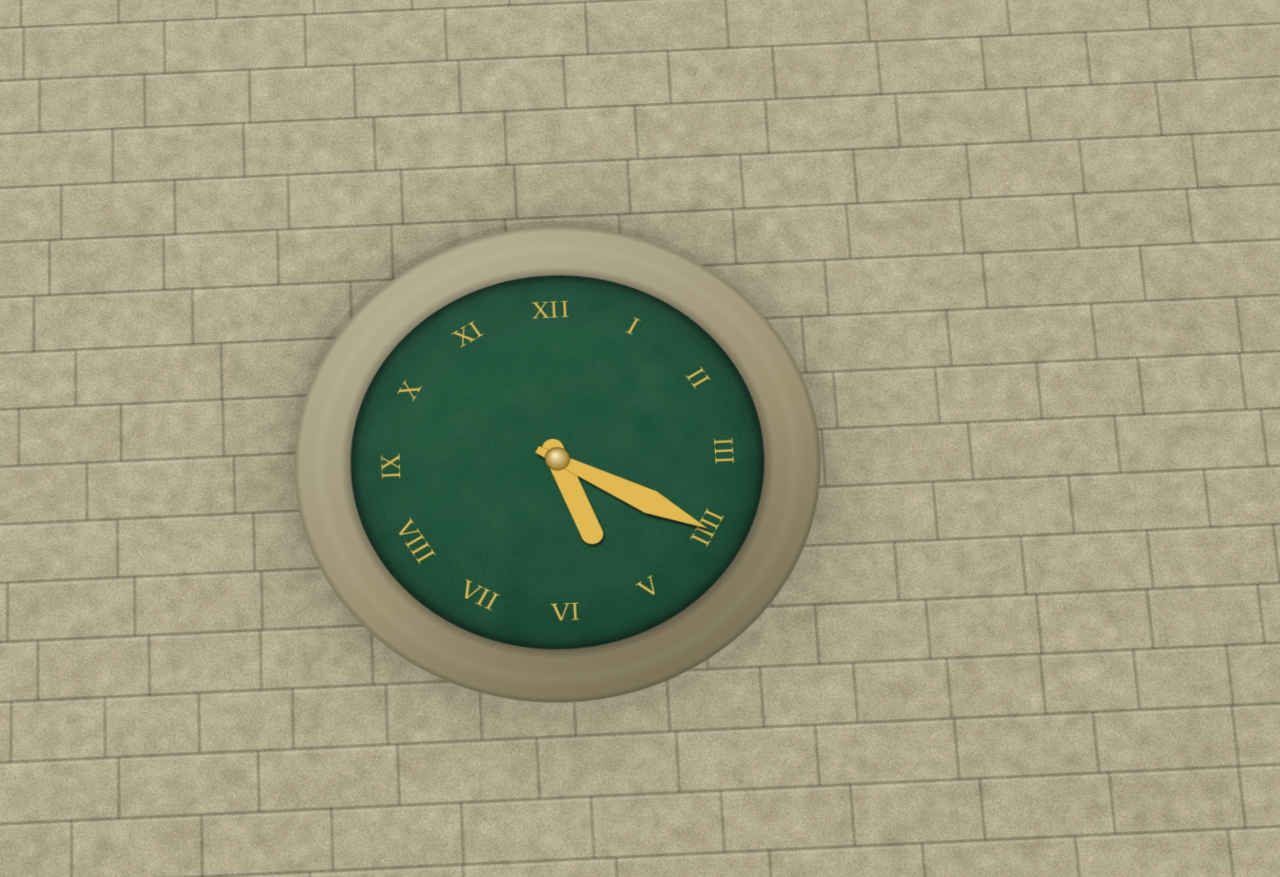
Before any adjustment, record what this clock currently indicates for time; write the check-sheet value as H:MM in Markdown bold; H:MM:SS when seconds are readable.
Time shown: **5:20**
